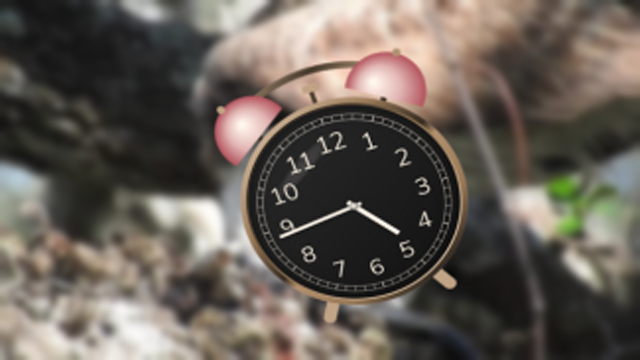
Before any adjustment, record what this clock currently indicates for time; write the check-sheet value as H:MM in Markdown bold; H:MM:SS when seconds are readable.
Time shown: **4:44**
